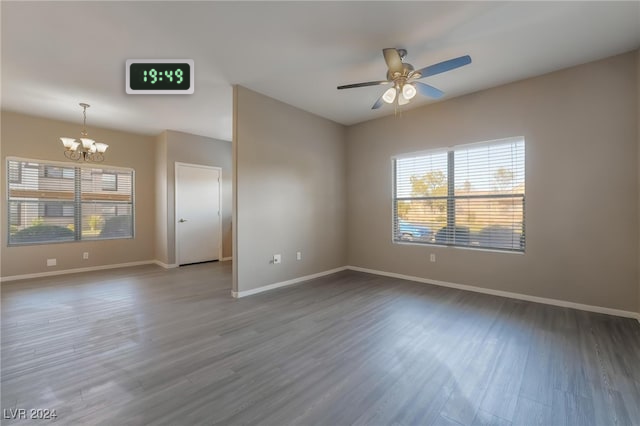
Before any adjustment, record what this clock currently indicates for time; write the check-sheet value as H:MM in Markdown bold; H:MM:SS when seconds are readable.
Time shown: **19:49**
